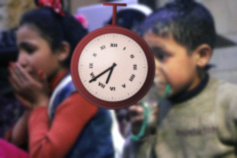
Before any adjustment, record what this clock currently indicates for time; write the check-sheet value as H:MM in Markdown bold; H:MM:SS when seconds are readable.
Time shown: **6:39**
